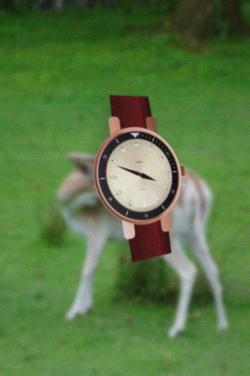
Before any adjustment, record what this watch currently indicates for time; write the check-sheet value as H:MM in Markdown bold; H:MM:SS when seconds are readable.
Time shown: **3:49**
